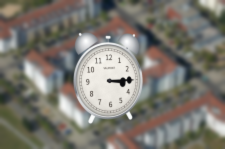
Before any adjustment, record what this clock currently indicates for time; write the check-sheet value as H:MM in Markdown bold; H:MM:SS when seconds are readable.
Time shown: **3:15**
